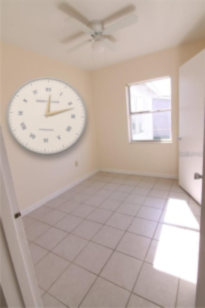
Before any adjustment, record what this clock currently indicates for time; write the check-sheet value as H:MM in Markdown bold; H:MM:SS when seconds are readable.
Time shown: **12:12**
